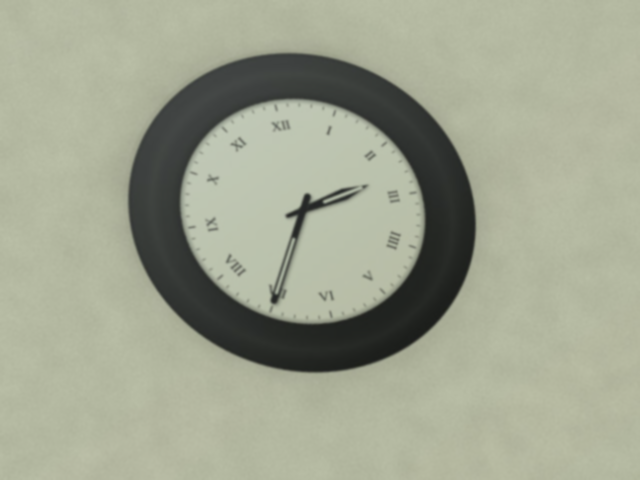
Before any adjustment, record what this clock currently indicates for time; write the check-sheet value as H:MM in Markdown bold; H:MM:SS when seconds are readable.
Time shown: **2:35**
